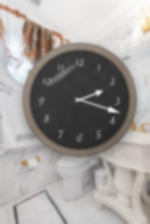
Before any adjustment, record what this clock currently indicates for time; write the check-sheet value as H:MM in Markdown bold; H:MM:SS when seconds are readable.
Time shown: **2:18**
